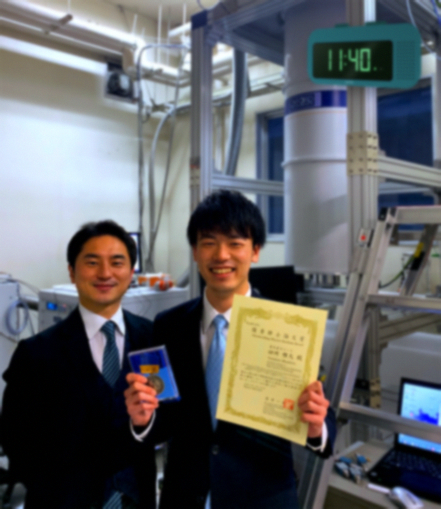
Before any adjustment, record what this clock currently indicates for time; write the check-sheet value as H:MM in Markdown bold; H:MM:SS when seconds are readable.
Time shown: **11:40**
